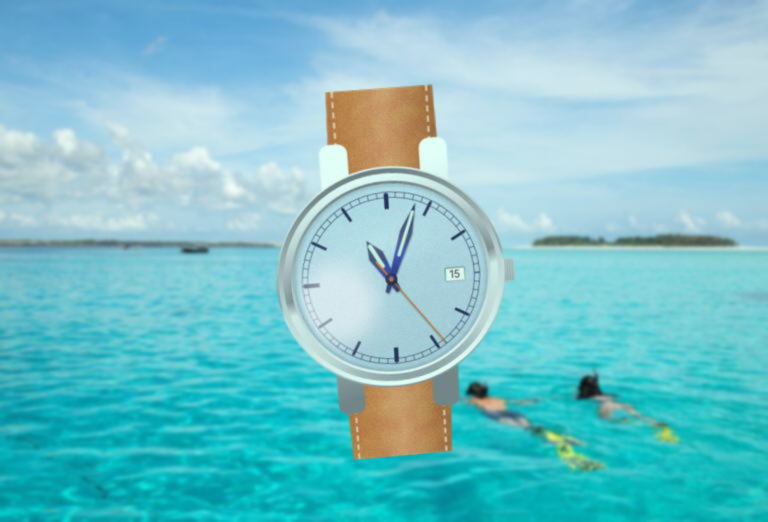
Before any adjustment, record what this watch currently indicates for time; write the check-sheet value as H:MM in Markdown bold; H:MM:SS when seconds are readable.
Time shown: **11:03:24**
